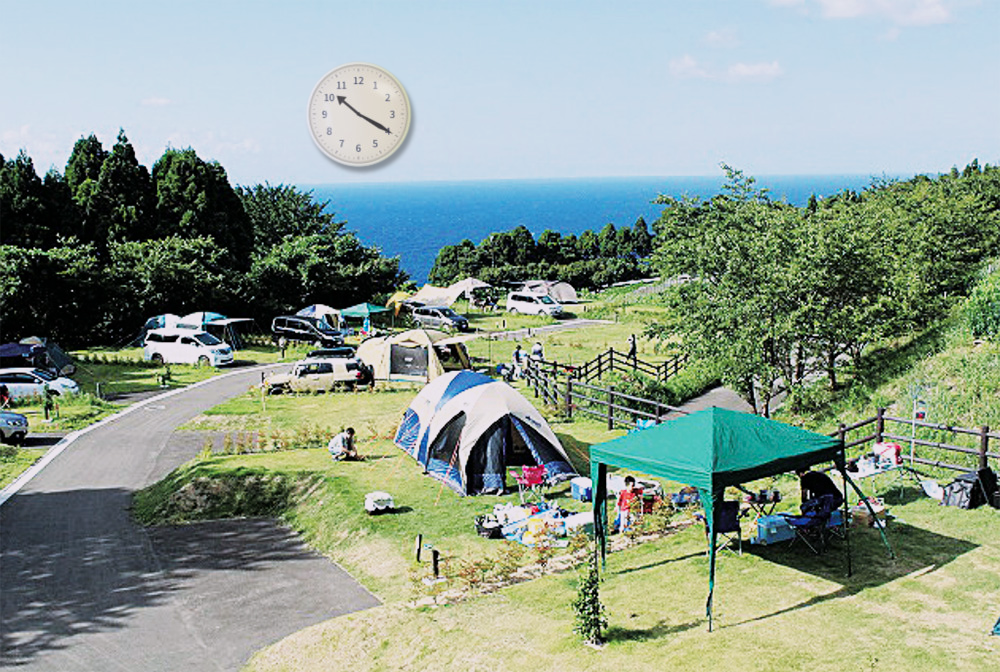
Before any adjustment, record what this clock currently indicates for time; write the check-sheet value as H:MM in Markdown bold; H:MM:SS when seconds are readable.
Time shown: **10:20**
